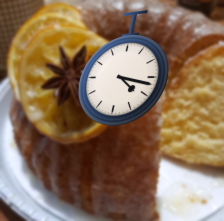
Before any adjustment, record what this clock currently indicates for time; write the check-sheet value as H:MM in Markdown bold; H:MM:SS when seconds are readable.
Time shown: **4:17**
